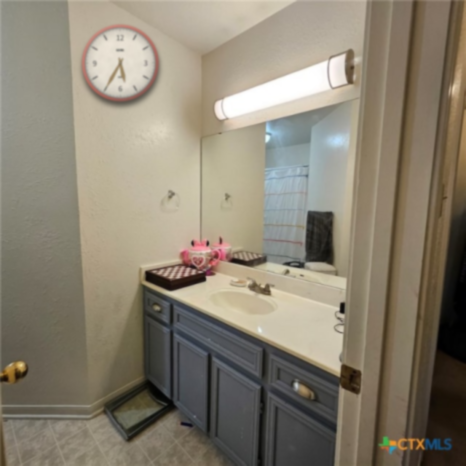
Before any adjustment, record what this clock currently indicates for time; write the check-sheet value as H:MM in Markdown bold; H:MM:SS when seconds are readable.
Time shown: **5:35**
